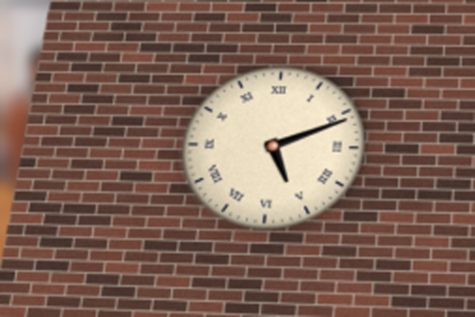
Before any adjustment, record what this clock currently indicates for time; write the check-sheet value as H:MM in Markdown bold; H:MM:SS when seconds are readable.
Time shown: **5:11**
